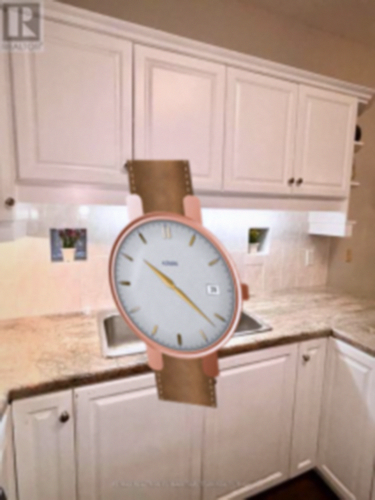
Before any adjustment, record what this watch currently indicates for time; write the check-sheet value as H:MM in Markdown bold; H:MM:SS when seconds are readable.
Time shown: **10:22**
